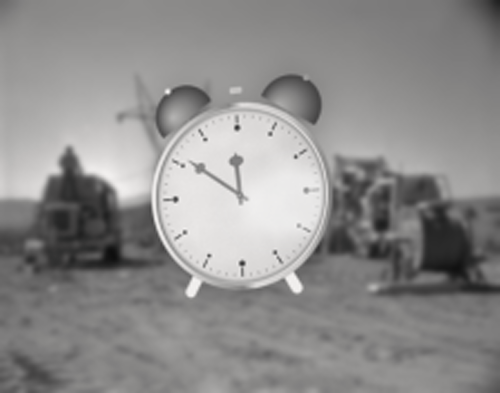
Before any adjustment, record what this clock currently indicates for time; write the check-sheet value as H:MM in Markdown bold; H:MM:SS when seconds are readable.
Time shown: **11:51**
